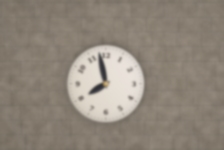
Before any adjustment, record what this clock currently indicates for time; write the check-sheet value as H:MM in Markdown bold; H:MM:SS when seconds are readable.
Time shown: **7:58**
